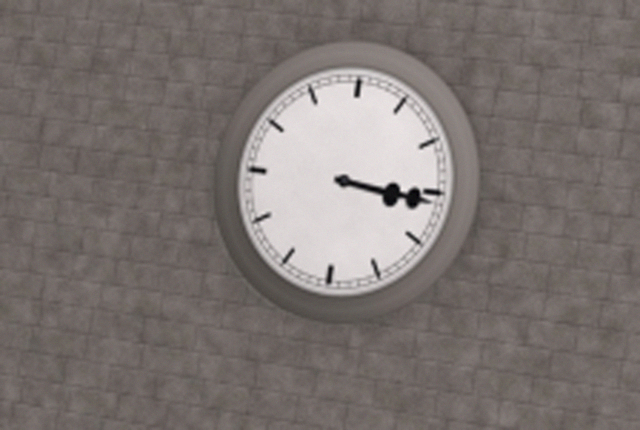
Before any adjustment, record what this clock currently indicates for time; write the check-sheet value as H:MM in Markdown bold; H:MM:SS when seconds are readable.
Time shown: **3:16**
